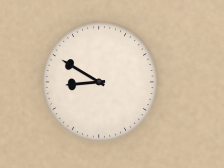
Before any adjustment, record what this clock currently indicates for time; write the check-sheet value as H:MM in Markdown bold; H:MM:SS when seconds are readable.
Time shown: **8:50**
